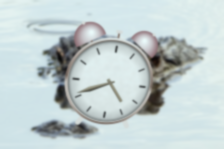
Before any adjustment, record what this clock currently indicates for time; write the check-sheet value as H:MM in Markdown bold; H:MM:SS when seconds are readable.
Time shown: **4:41**
